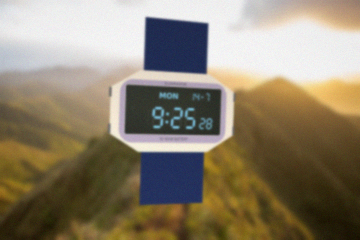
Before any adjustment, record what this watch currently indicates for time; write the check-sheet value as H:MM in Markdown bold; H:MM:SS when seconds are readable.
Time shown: **9:25:28**
